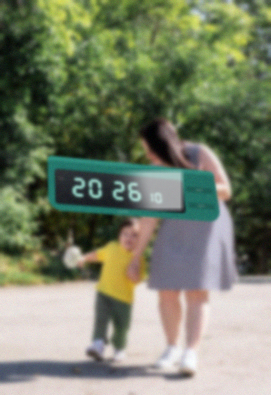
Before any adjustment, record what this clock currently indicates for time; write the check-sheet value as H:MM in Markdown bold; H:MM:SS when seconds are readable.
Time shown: **20:26**
